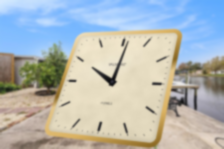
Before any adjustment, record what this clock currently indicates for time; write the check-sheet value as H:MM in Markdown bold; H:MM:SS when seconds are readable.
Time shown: **10:01**
